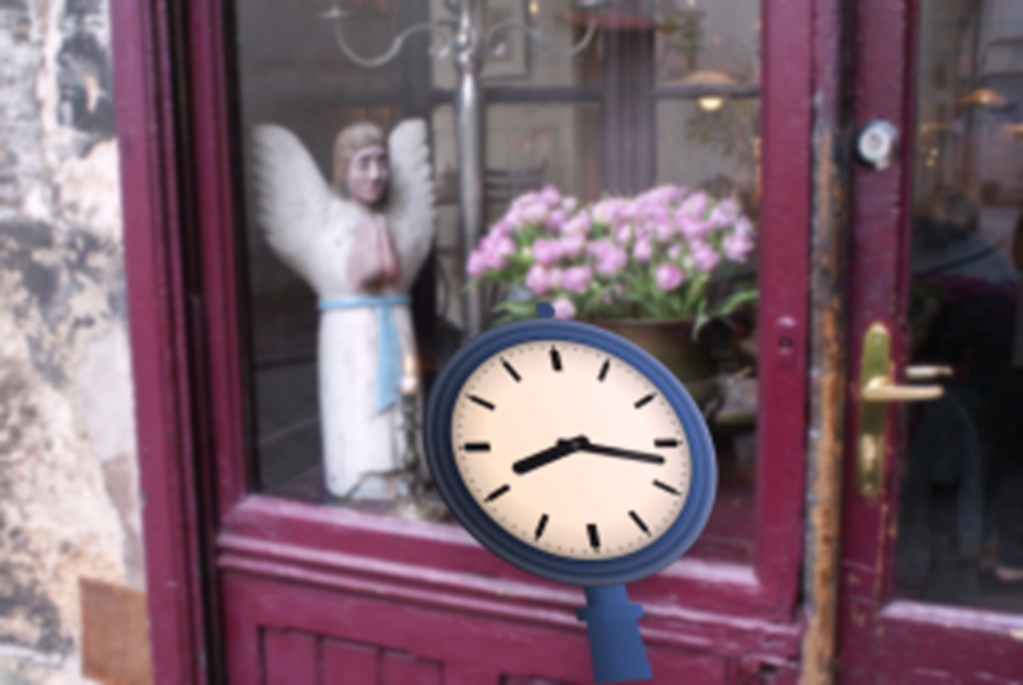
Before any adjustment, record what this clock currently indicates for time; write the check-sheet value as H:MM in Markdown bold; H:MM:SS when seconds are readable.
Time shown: **8:17**
